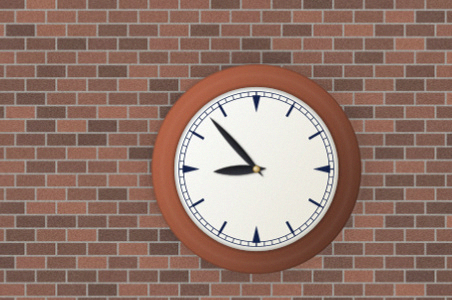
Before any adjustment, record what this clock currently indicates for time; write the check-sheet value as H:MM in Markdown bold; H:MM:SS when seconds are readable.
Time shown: **8:53**
